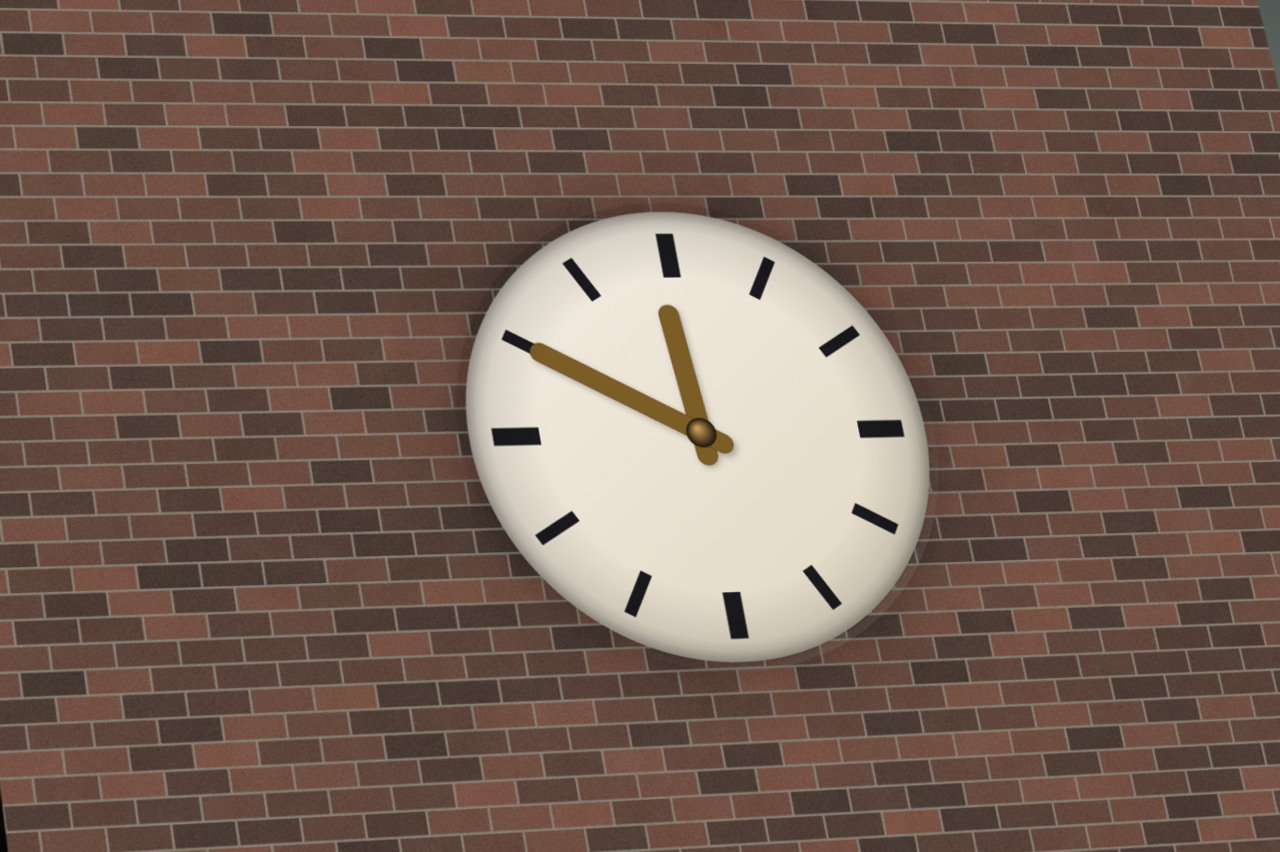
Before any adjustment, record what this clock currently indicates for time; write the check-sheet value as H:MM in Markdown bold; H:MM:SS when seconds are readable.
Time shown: **11:50**
